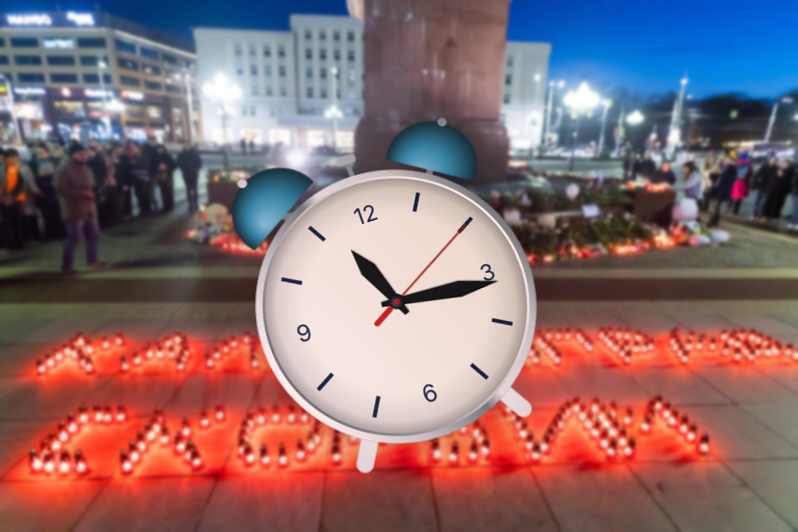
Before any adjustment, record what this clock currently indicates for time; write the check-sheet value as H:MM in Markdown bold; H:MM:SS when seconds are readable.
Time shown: **11:16:10**
